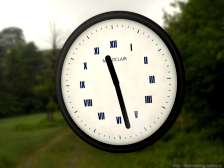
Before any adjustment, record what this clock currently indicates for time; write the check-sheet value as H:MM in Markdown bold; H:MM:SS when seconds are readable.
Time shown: **11:28**
